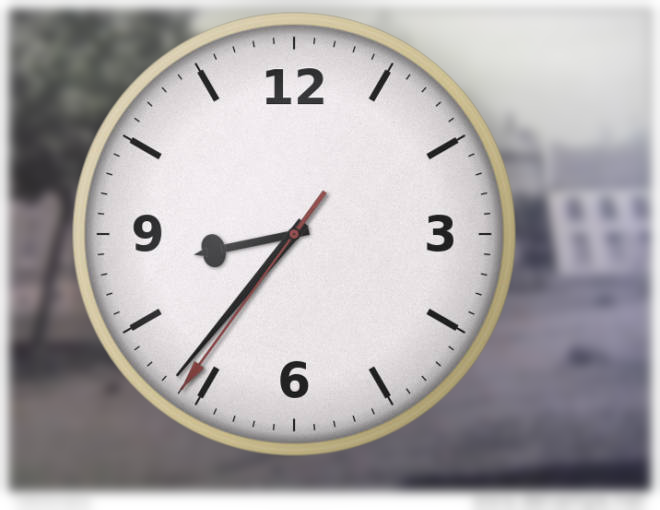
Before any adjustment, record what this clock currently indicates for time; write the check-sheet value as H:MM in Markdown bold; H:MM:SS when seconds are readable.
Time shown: **8:36:36**
